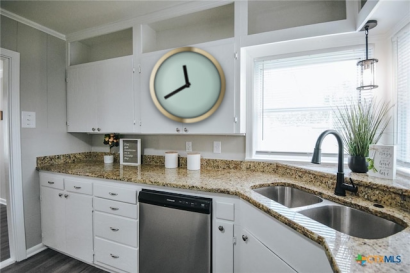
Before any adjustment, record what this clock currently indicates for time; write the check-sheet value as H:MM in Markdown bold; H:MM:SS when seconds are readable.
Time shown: **11:40**
